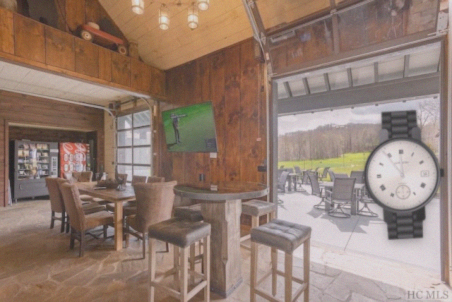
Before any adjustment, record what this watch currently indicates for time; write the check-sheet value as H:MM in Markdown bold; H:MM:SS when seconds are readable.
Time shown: **11:54**
